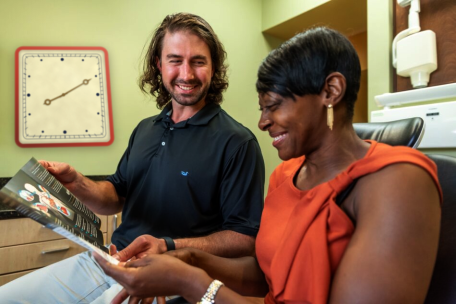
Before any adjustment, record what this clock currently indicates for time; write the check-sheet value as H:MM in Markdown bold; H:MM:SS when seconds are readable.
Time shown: **8:10**
